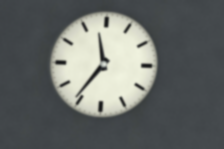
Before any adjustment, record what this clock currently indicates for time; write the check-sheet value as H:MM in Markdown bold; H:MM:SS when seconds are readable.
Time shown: **11:36**
